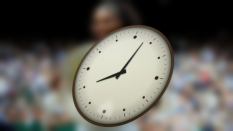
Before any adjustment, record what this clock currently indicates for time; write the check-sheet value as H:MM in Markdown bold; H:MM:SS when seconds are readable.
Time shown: **8:03**
